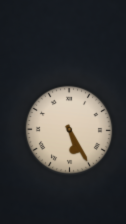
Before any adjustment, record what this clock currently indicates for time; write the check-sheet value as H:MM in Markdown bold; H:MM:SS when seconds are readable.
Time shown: **5:25**
